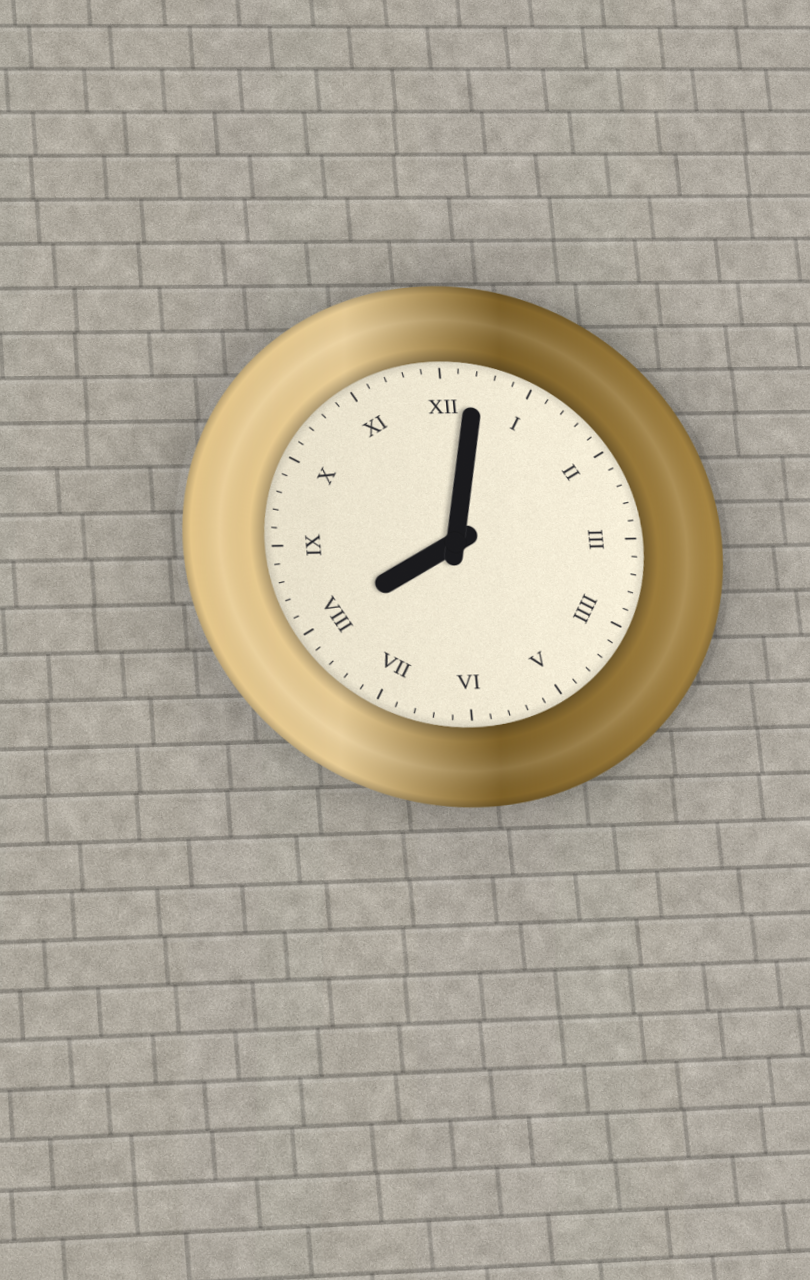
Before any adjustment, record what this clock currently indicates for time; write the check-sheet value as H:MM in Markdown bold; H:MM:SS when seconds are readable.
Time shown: **8:02**
